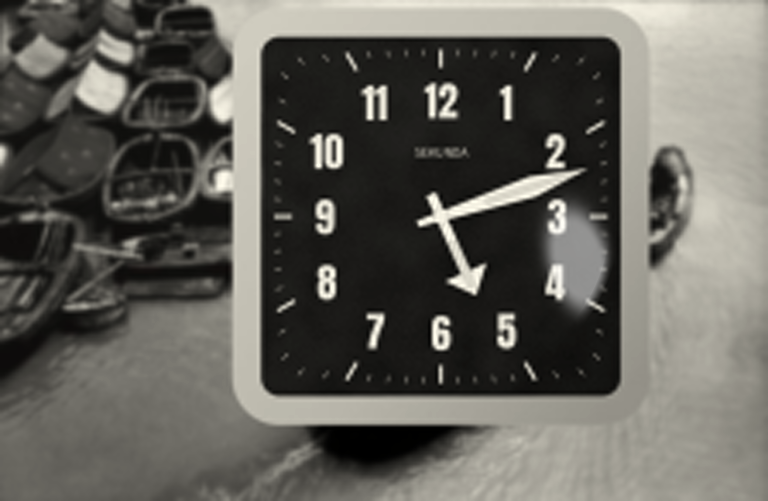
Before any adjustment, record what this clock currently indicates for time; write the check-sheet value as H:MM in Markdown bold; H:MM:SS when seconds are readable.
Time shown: **5:12**
